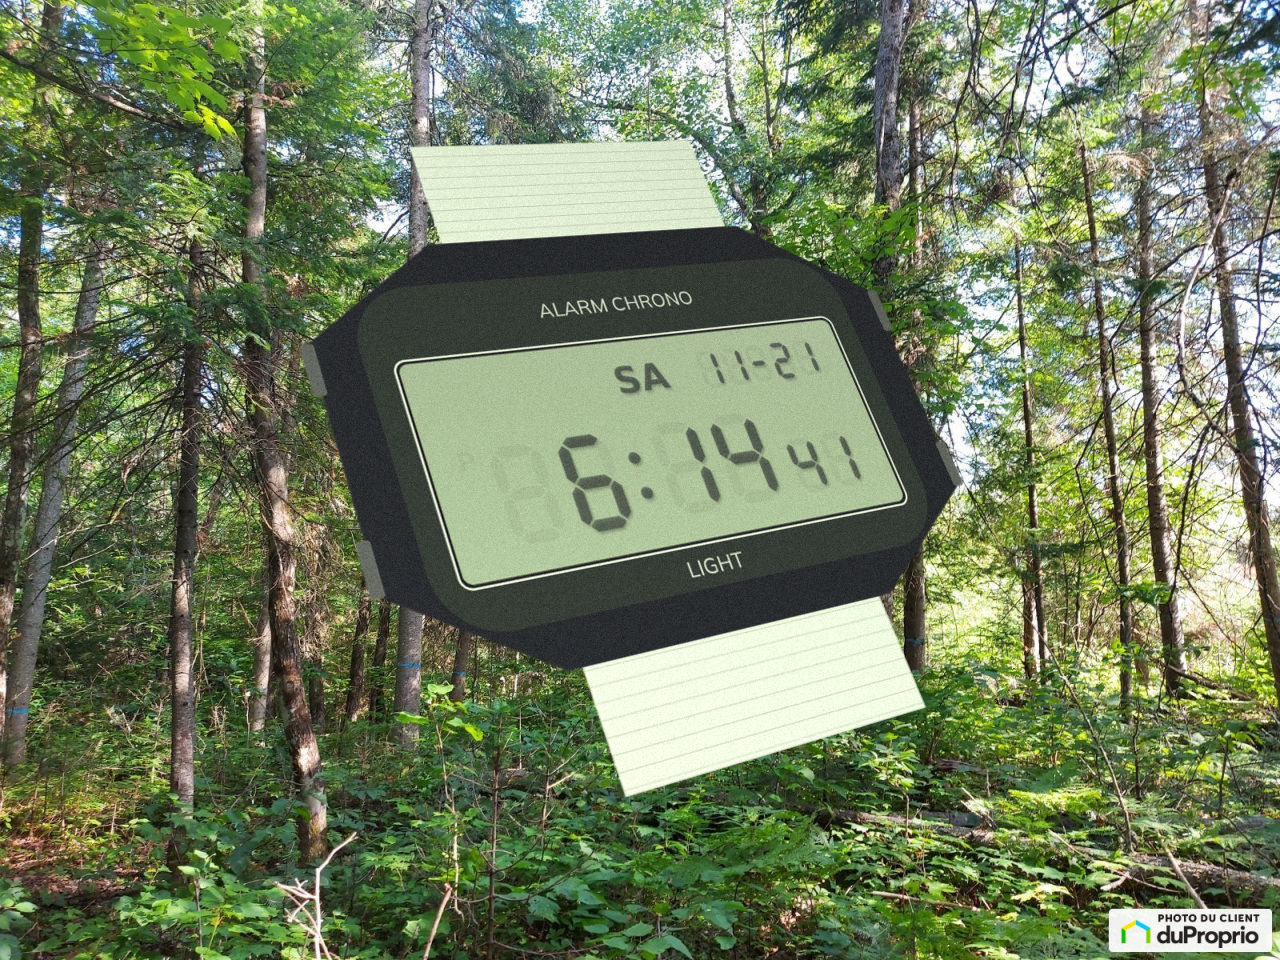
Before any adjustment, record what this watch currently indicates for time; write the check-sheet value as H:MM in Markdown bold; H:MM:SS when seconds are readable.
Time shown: **6:14:41**
